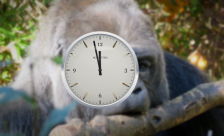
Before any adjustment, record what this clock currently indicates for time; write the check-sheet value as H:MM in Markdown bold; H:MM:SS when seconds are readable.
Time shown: **11:58**
